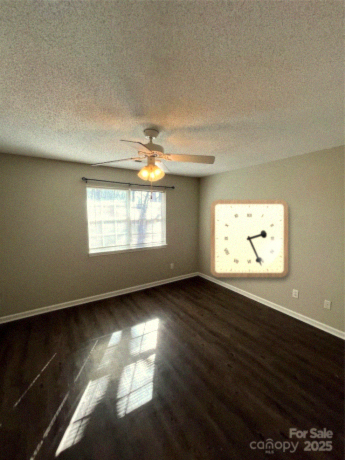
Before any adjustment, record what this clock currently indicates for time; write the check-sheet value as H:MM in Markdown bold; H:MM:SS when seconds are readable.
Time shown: **2:26**
